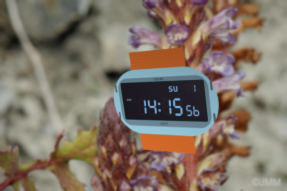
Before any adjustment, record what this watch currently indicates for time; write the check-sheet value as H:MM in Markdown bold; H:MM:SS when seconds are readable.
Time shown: **14:15:56**
